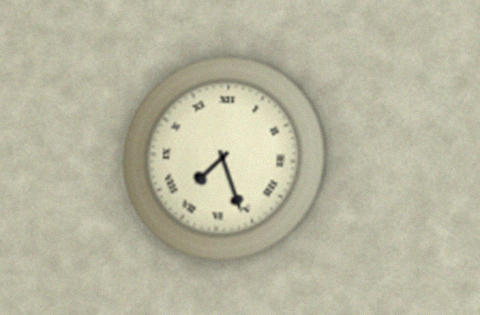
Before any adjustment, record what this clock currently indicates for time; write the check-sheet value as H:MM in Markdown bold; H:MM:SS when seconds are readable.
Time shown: **7:26**
